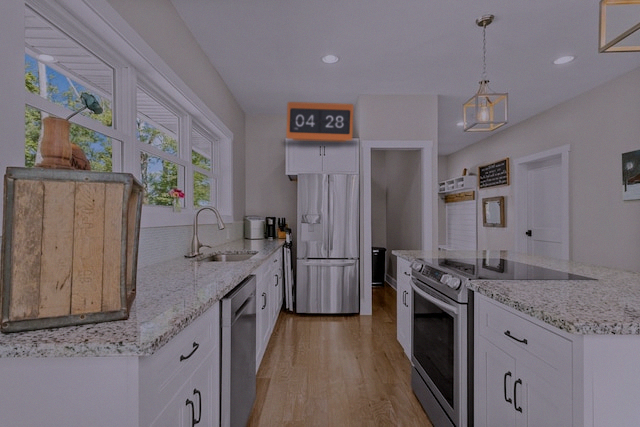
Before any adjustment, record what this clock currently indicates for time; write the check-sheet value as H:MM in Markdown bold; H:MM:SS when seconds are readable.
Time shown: **4:28**
